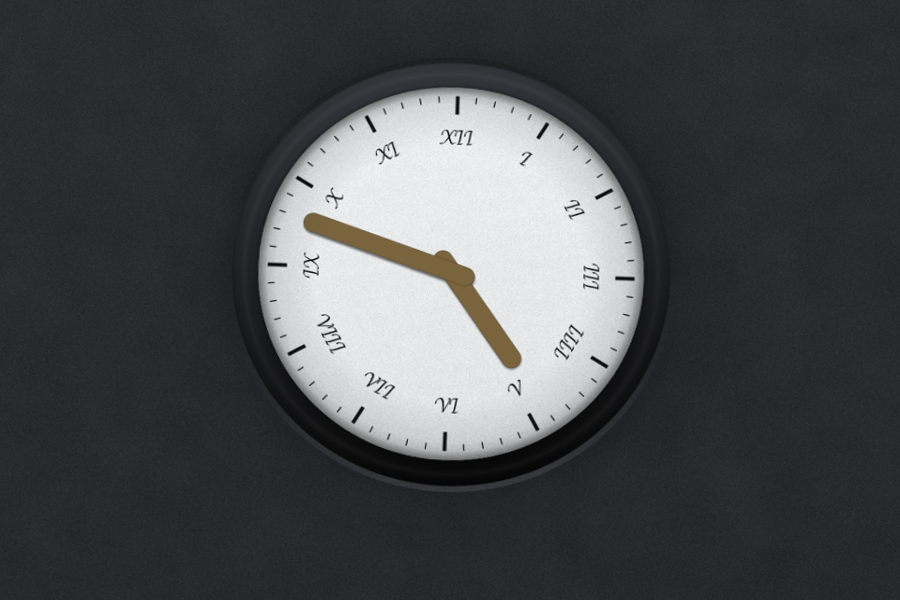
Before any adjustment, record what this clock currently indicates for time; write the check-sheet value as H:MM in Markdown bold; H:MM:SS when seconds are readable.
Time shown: **4:48**
